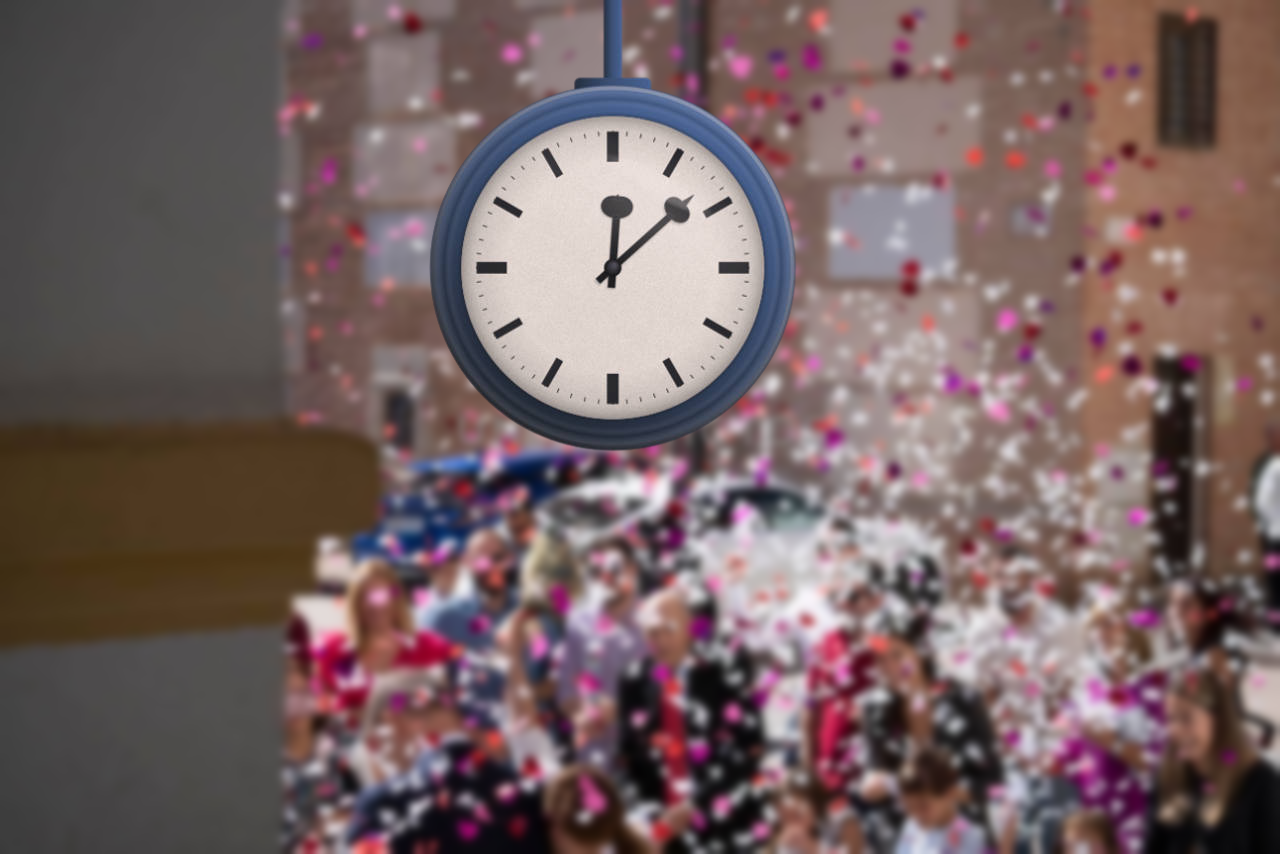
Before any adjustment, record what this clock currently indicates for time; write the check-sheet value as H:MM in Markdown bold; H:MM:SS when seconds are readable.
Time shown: **12:08**
